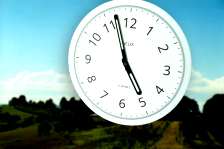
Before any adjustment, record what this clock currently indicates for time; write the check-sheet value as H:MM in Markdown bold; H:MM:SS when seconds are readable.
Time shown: **4:57**
